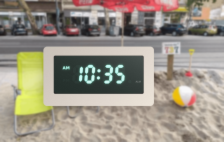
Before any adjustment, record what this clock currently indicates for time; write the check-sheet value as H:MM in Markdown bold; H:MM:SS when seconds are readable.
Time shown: **10:35**
